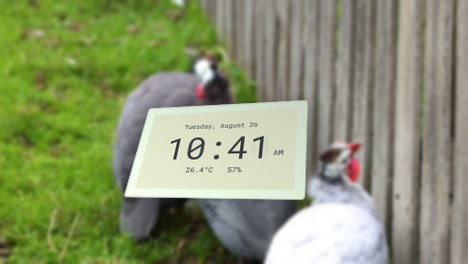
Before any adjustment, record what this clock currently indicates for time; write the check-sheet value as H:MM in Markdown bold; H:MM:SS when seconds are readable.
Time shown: **10:41**
